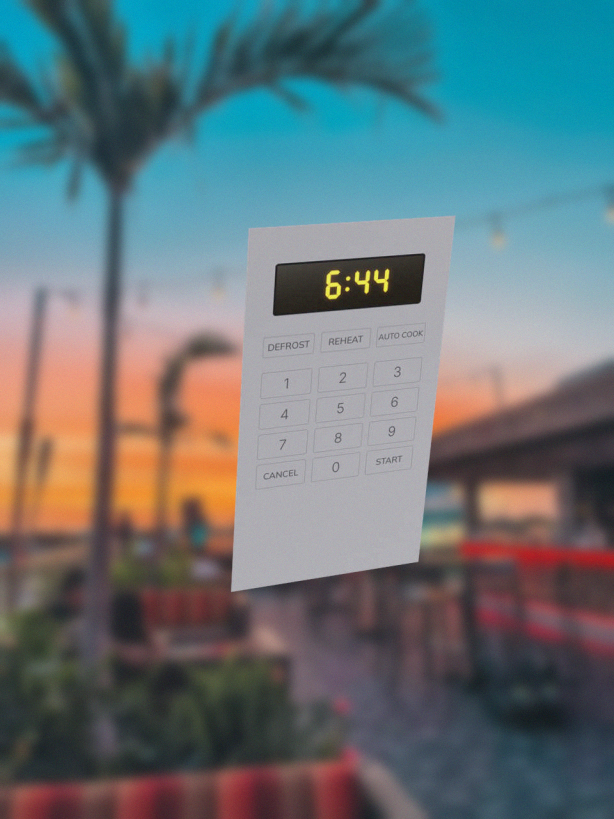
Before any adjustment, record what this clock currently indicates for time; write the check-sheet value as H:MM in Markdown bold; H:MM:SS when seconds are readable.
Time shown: **6:44**
